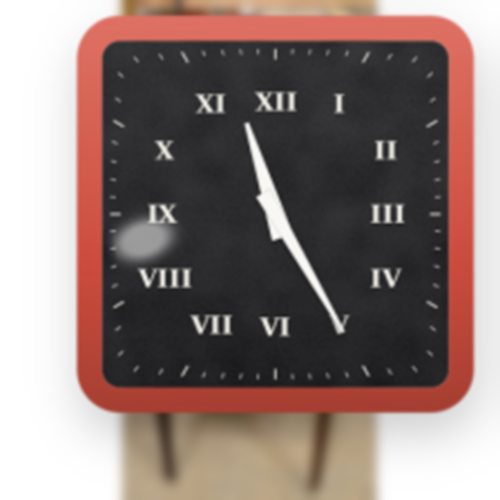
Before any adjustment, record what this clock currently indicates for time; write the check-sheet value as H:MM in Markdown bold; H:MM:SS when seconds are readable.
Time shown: **11:25**
